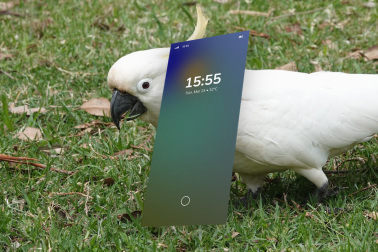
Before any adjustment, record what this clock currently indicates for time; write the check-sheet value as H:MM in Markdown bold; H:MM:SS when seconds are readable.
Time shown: **15:55**
